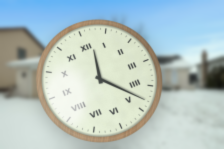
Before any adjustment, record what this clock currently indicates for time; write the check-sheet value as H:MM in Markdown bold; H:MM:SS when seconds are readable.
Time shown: **12:23**
